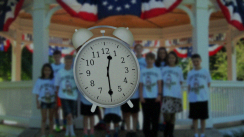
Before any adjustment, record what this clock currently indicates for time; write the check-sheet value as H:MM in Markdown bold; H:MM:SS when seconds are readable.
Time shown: **12:30**
